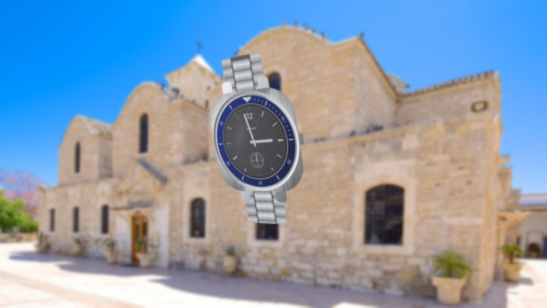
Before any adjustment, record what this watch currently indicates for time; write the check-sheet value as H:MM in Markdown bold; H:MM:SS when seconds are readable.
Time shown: **2:58**
